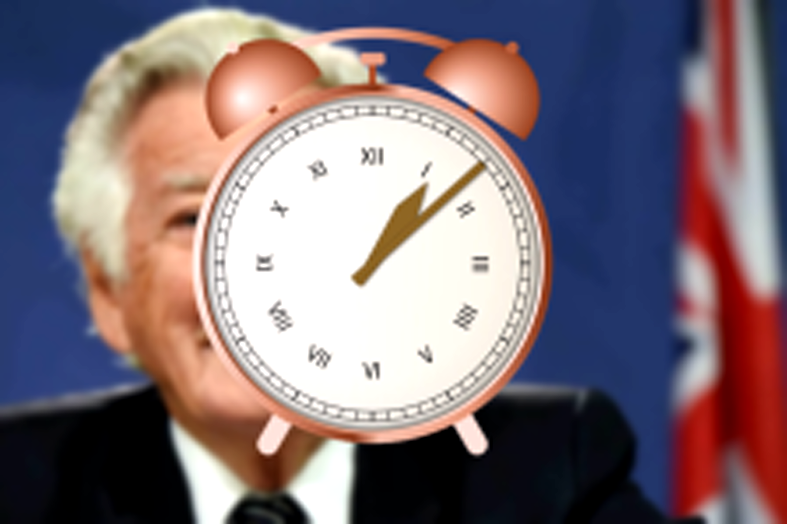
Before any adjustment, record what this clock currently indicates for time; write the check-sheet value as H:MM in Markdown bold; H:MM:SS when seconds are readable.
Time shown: **1:08**
